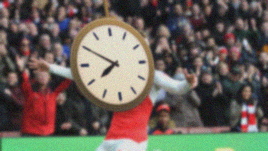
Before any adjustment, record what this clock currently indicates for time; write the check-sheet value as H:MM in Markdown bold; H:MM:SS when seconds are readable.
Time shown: **7:50**
